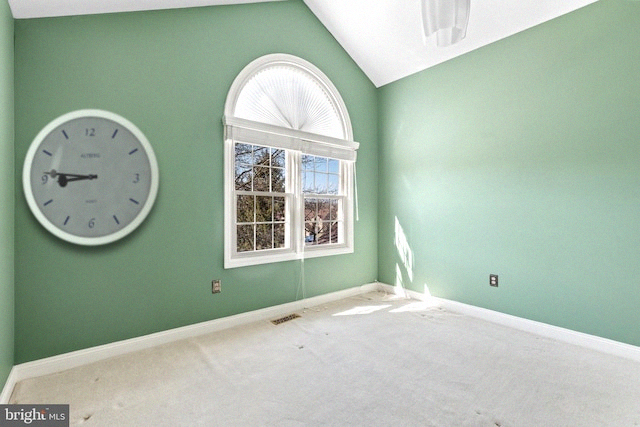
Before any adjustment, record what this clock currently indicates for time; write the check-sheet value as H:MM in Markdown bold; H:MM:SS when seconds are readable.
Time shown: **8:46**
